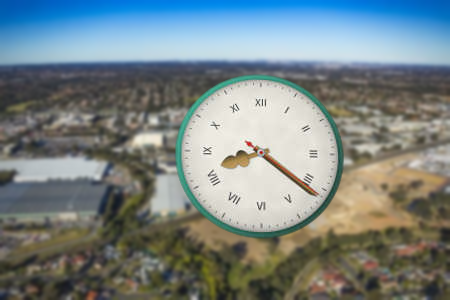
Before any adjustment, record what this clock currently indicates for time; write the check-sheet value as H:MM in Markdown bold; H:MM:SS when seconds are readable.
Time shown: **8:21:21**
